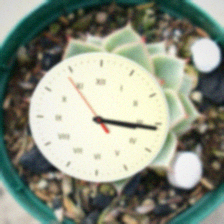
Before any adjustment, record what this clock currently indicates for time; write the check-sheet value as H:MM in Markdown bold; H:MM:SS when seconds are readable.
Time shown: **3:15:54**
